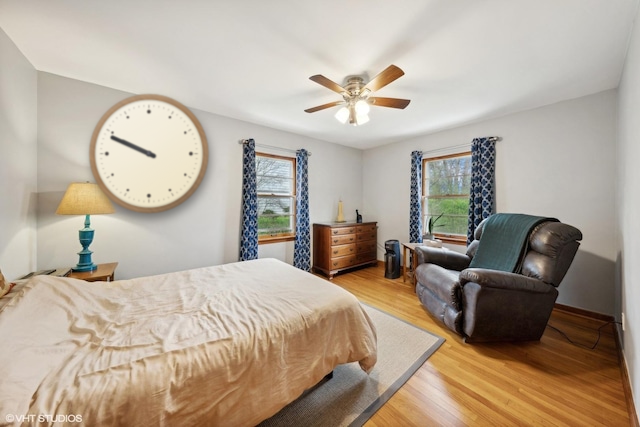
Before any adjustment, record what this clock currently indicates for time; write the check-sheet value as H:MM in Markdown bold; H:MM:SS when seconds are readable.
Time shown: **9:49**
